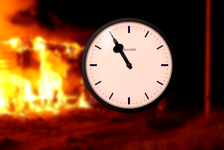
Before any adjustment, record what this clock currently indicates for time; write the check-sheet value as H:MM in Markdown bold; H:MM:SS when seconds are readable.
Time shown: **10:55**
